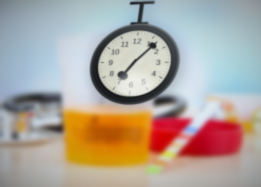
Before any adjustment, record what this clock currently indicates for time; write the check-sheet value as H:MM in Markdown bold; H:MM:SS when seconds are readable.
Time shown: **7:07**
